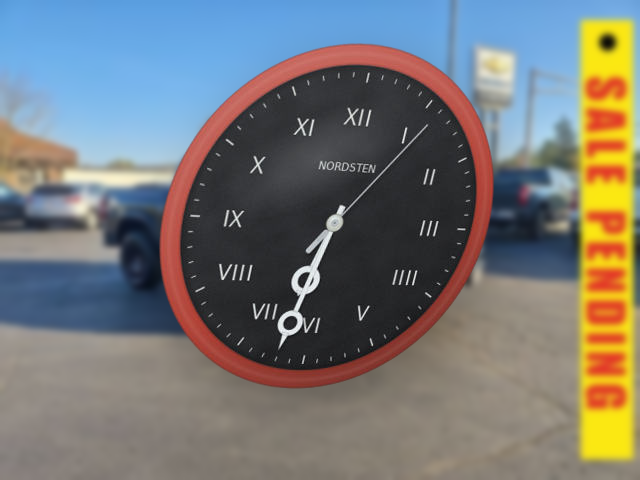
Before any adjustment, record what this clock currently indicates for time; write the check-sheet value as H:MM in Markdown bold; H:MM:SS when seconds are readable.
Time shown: **6:32:06**
